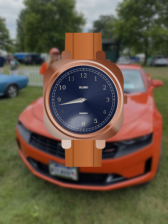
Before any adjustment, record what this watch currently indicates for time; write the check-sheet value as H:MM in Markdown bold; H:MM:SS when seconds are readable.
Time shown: **8:43**
